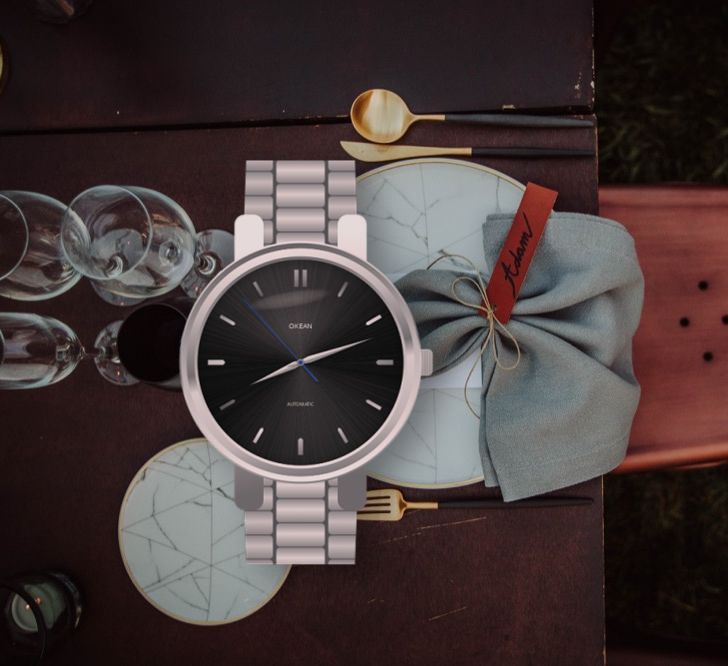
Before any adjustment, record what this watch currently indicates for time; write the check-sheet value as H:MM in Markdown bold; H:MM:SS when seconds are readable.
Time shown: **8:11:53**
